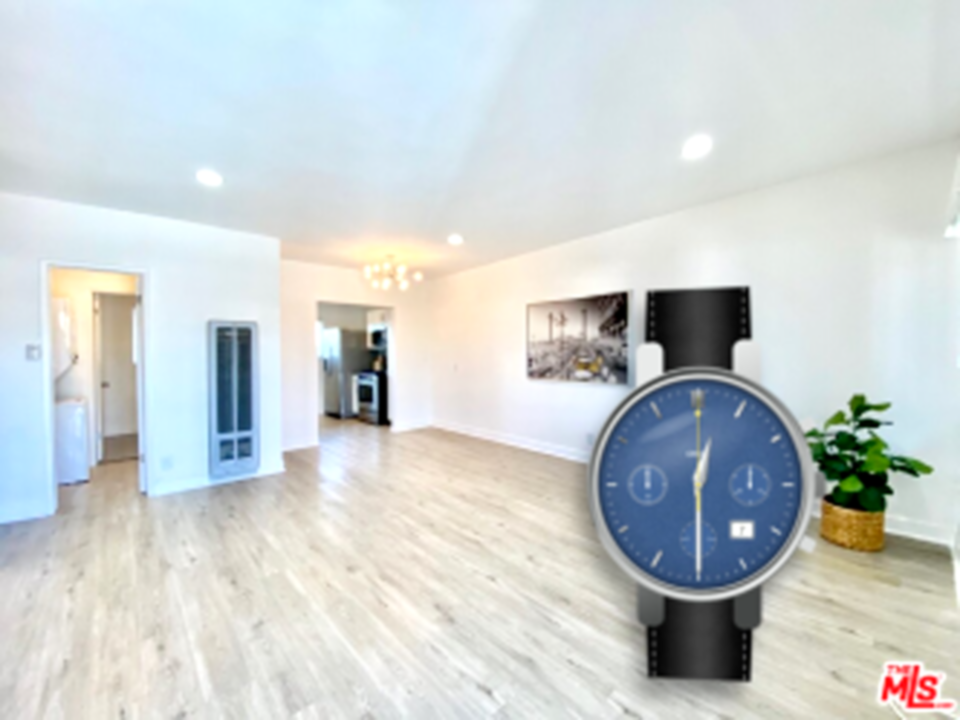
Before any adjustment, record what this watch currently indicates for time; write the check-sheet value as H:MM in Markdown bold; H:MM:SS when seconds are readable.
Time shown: **12:30**
